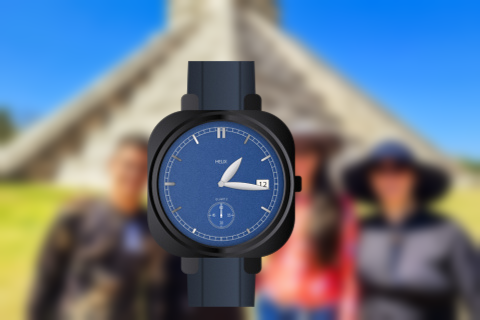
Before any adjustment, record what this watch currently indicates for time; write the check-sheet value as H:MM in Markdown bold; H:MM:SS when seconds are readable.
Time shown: **1:16**
